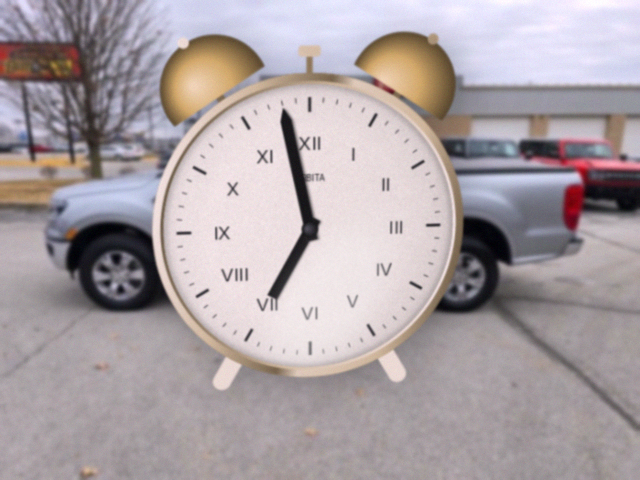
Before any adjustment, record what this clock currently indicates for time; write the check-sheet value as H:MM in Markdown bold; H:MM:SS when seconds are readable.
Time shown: **6:58**
